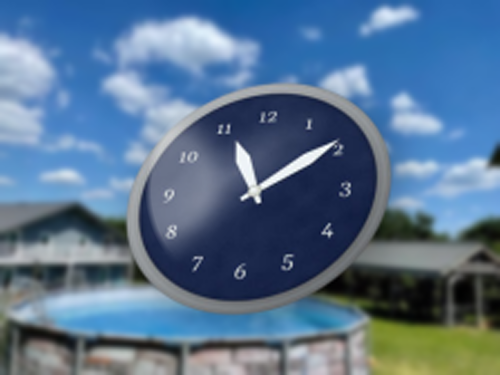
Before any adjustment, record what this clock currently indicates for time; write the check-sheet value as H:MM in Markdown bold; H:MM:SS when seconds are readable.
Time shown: **11:09**
